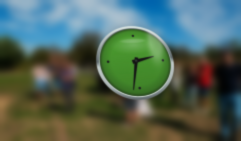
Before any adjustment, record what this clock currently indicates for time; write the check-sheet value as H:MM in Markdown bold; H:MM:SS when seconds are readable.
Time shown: **2:32**
